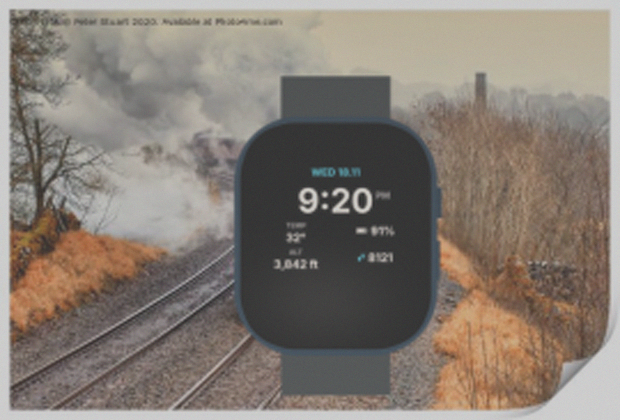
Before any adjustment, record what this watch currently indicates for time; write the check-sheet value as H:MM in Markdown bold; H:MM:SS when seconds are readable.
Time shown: **9:20**
